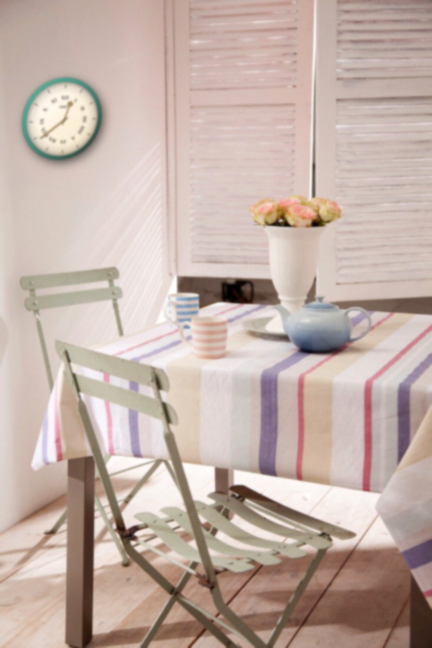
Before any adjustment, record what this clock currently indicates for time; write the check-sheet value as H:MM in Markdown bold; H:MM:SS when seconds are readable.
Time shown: **12:39**
